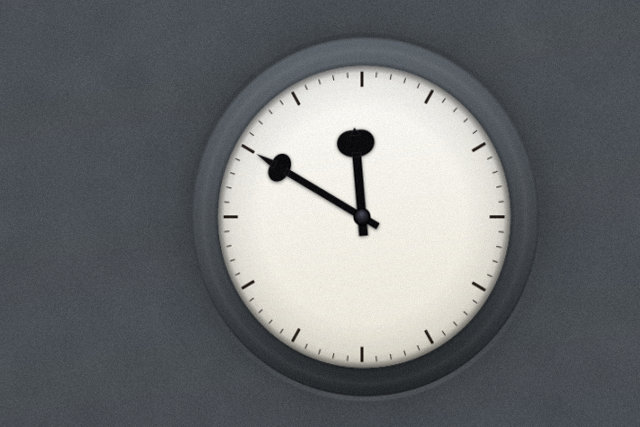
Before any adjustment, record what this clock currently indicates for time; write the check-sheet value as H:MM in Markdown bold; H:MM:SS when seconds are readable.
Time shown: **11:50**
